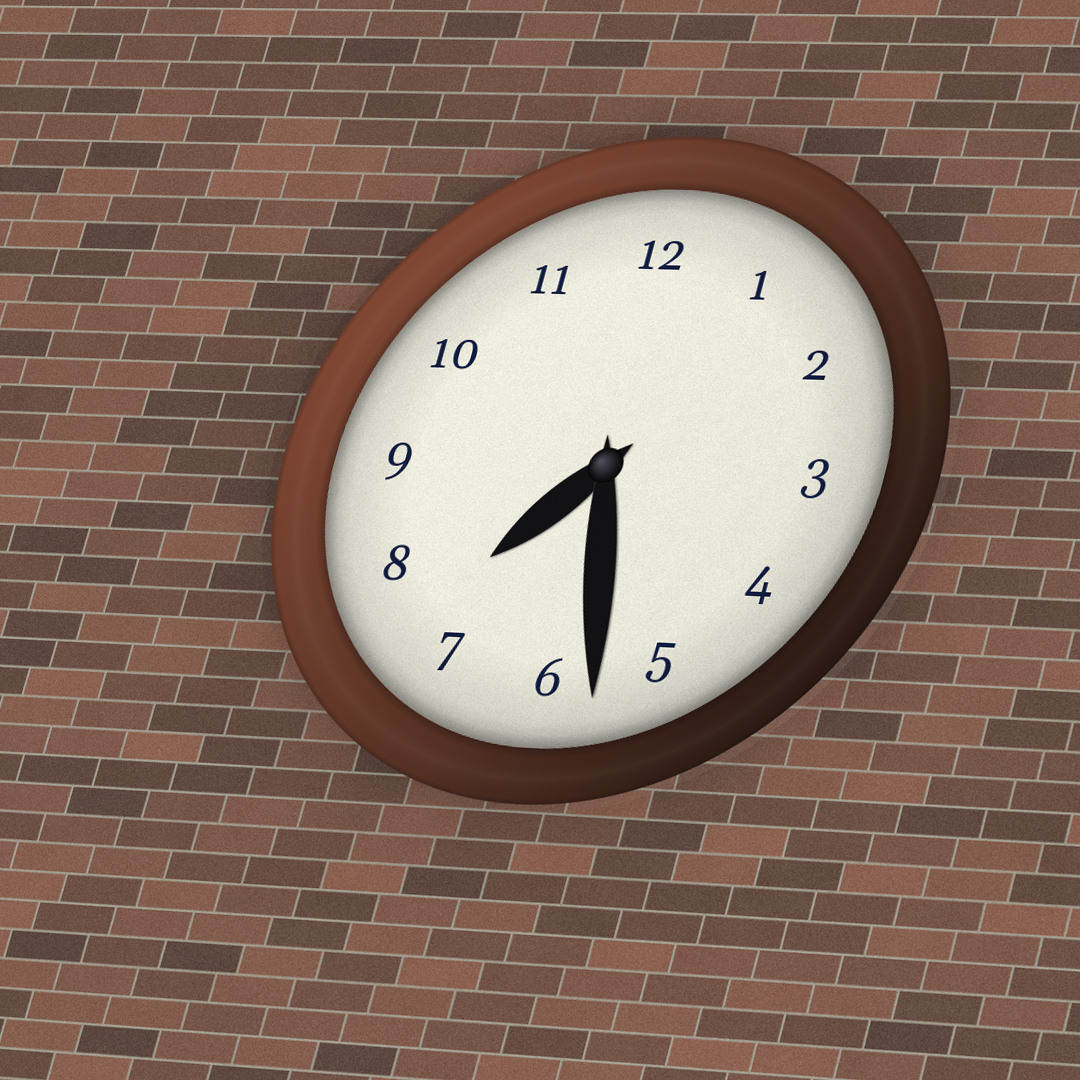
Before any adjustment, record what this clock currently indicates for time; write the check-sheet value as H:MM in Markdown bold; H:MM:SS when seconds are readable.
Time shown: **7:28**
